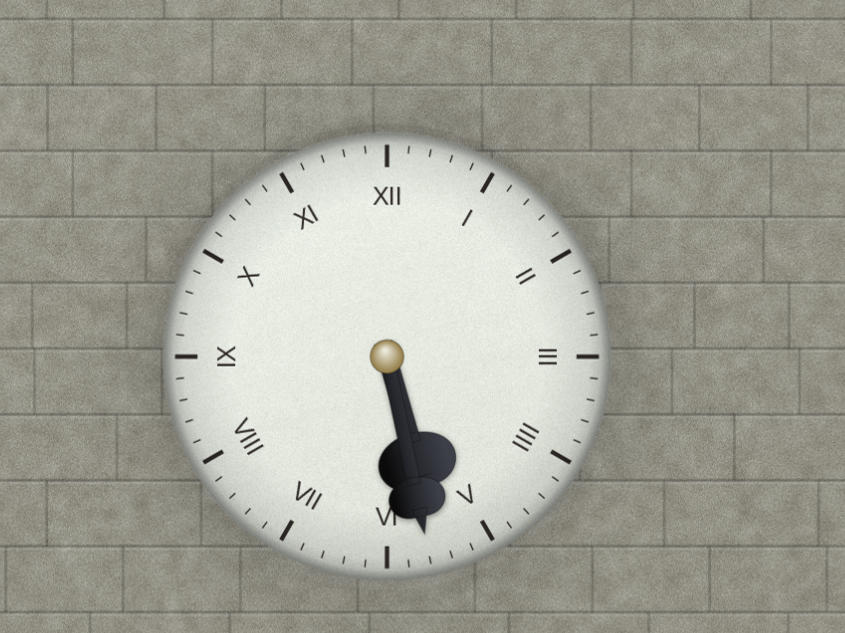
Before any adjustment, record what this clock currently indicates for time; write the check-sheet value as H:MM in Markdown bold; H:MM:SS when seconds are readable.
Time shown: **5:28**
